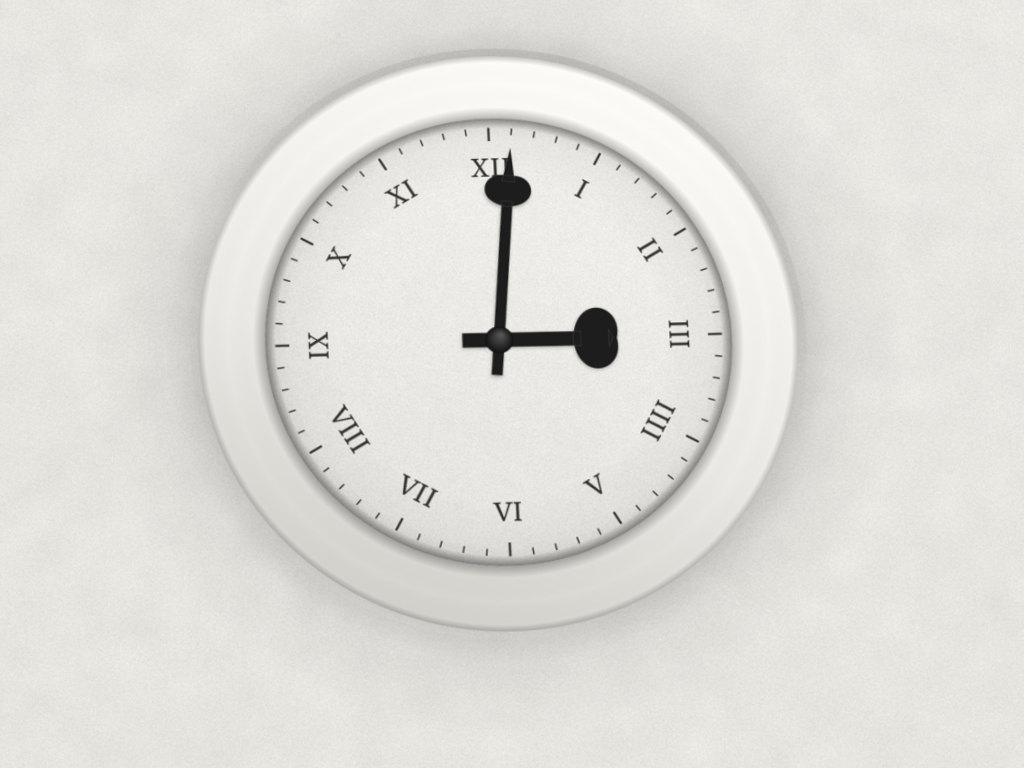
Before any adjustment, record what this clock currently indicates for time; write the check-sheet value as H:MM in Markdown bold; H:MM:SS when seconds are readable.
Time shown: **3:01**
